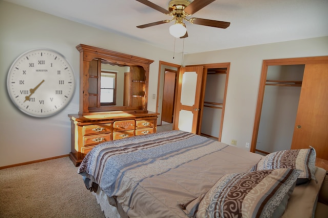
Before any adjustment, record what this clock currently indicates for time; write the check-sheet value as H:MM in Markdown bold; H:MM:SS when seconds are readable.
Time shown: **7:37**
